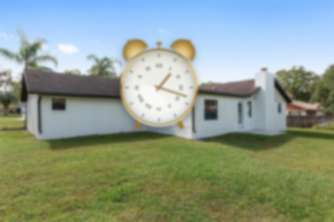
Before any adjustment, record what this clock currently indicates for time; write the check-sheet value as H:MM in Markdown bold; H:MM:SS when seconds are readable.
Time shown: **1:18**
